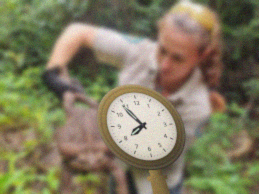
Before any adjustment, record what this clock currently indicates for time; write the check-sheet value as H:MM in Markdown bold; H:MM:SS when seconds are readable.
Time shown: **7:54**
